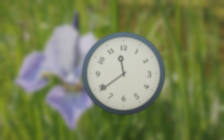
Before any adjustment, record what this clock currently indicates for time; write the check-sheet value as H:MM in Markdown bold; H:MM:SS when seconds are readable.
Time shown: **11:39**
